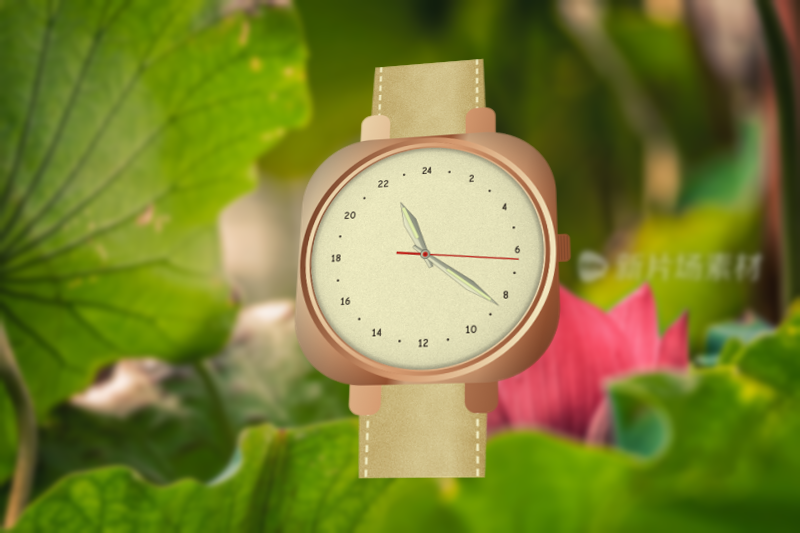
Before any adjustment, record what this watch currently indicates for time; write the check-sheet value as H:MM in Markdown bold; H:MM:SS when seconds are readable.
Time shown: **22:21:16**
